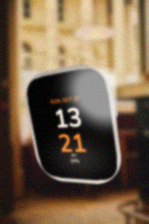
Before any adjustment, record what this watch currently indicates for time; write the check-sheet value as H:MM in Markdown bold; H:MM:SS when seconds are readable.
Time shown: **13:21**
